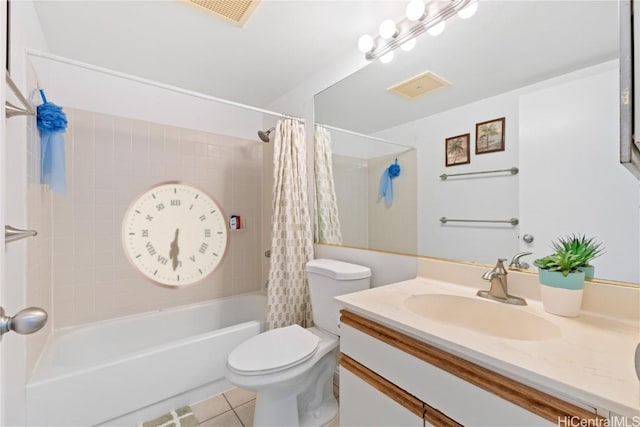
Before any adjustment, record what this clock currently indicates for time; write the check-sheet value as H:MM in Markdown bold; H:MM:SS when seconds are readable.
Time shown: **6:31**
